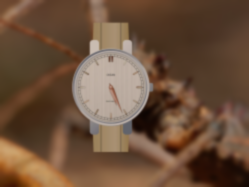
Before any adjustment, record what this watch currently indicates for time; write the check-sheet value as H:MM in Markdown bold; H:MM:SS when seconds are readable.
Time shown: **5:26**
